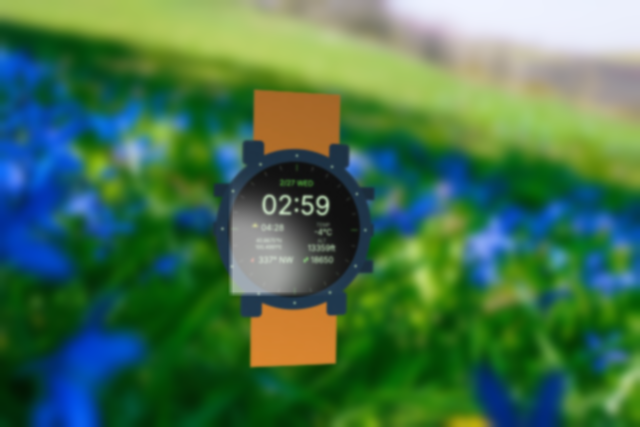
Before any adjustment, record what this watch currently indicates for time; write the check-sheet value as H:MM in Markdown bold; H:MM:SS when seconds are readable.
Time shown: **2:59**
